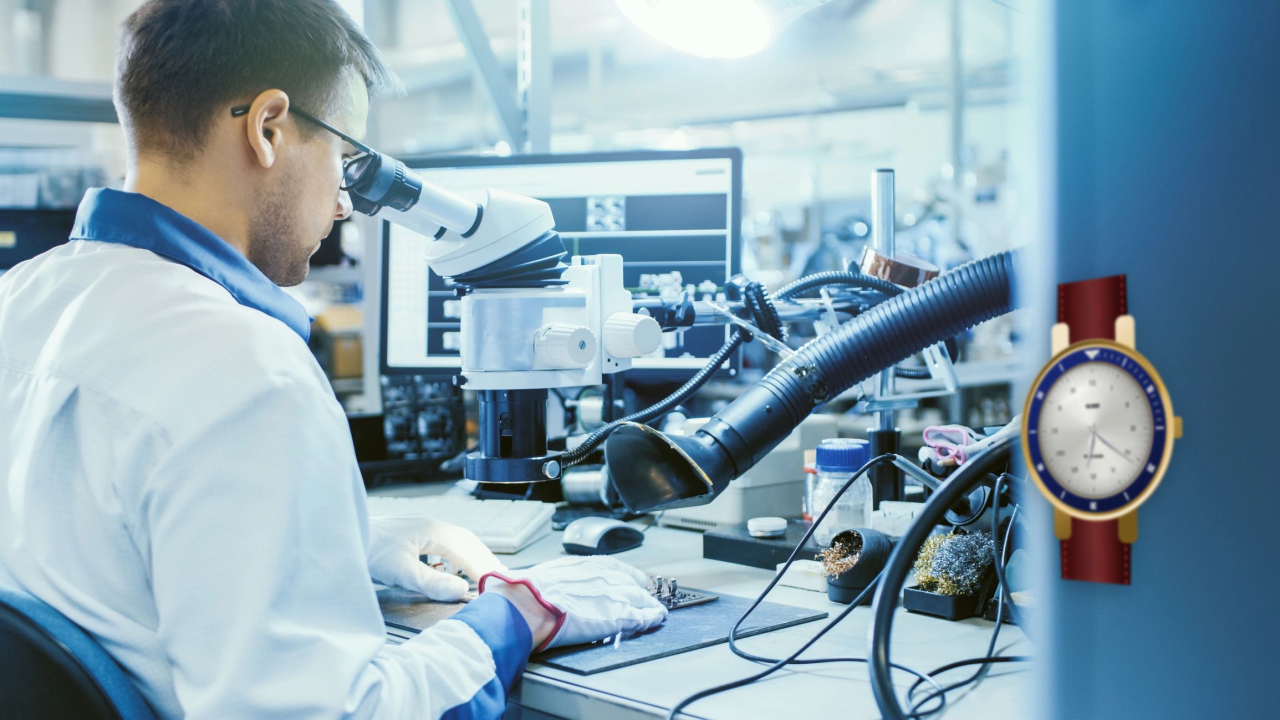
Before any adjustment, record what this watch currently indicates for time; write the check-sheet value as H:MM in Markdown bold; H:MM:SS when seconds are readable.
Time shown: **6:21**
